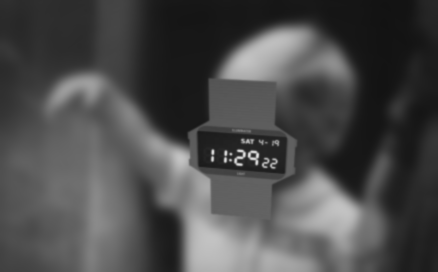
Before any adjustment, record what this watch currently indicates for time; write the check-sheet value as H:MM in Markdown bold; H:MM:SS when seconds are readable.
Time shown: **11:29:22**
